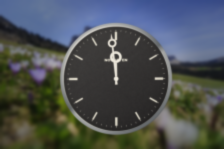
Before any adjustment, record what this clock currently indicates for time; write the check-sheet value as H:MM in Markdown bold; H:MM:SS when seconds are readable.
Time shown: **11:59**
